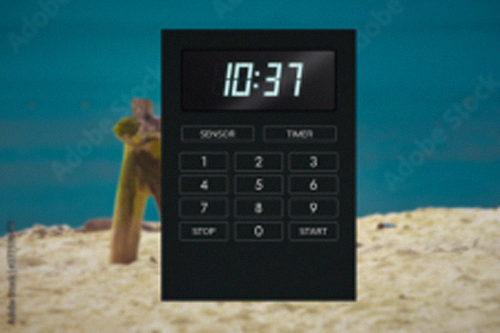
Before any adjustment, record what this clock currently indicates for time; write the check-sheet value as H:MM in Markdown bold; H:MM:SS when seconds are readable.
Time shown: **10:37**
